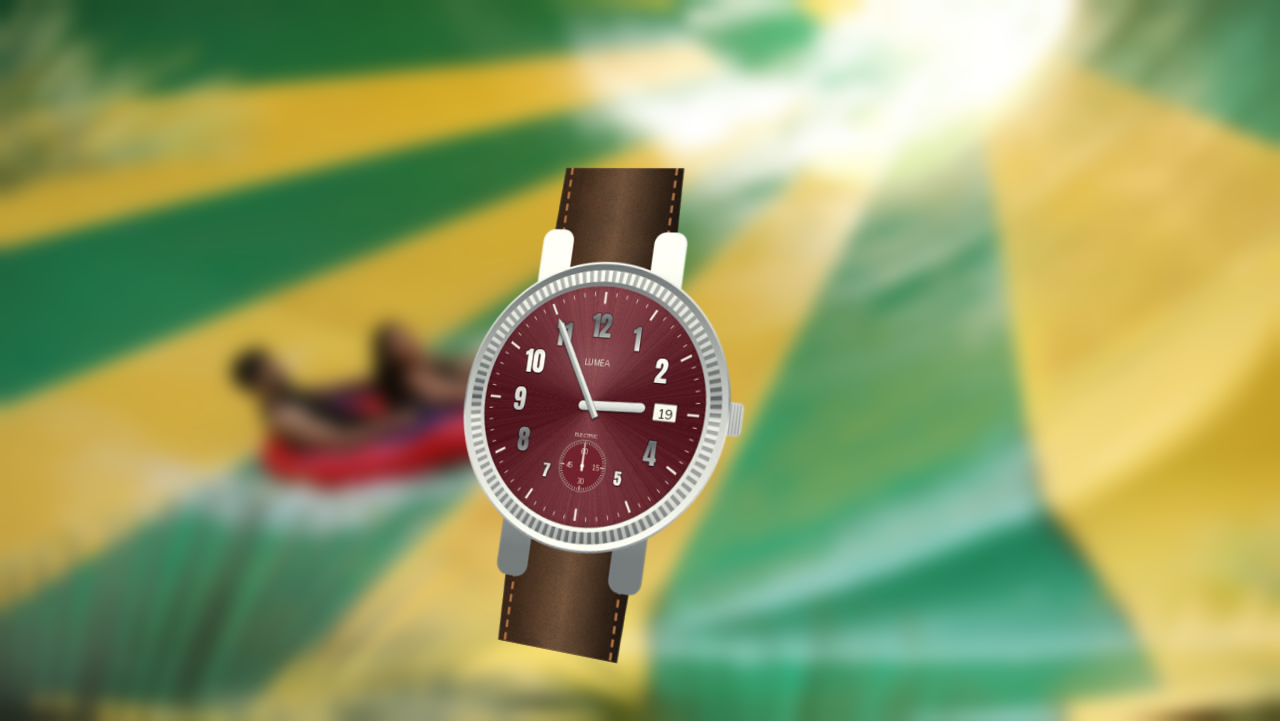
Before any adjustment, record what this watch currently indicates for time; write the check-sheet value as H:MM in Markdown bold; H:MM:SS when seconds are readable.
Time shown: **2:55**
